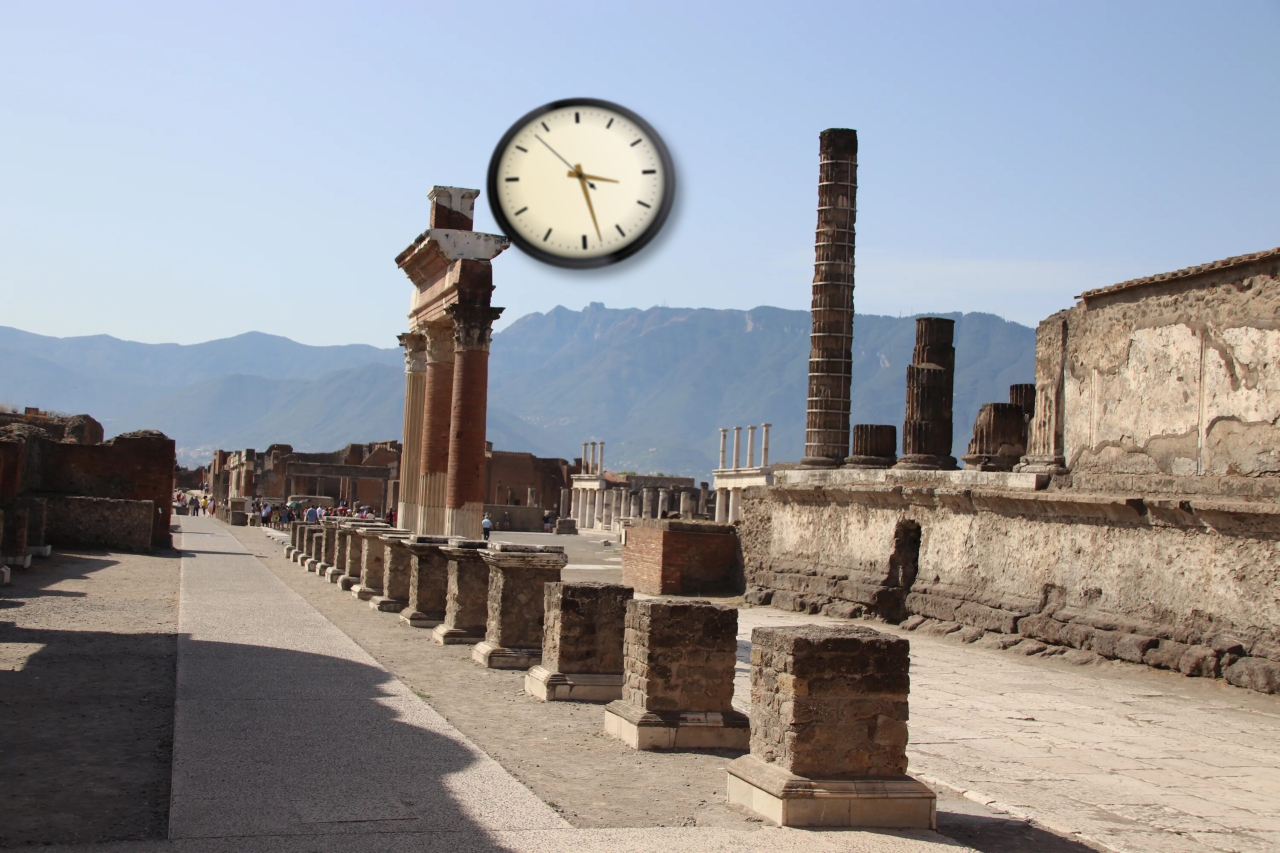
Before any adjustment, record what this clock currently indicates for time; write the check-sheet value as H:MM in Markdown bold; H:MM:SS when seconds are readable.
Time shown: **3:27:53**
